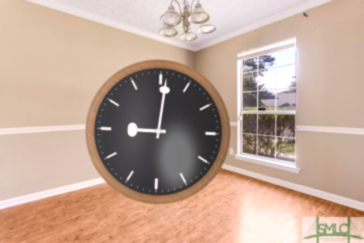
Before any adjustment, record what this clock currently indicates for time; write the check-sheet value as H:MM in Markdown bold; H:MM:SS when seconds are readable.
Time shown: **9:01**
